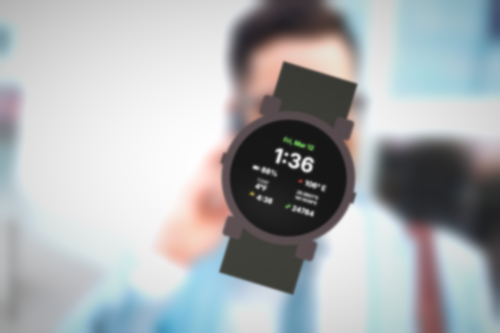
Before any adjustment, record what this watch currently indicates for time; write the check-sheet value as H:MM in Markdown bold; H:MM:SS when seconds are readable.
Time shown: **1:36**
